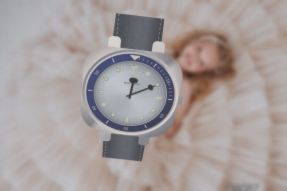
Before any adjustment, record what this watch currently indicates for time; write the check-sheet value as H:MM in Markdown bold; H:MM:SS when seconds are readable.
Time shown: **12:10**
